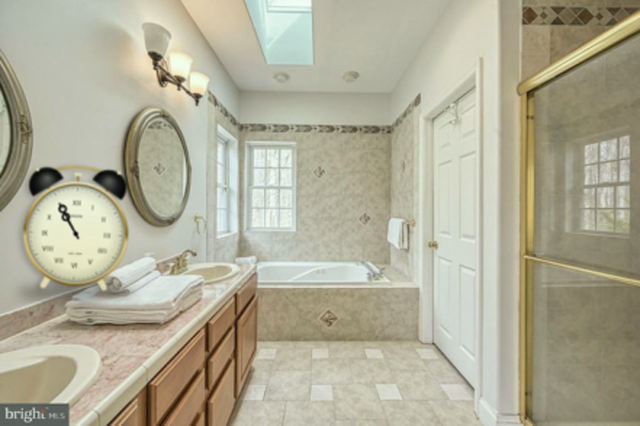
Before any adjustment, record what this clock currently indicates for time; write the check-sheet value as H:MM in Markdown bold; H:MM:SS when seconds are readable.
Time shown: **10:55**
